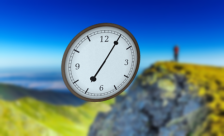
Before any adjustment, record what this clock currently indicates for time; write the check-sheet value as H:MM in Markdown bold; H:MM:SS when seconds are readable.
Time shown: **7:05**
